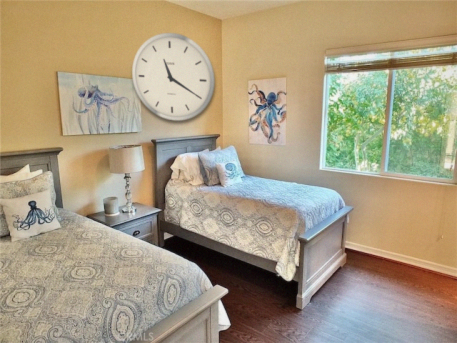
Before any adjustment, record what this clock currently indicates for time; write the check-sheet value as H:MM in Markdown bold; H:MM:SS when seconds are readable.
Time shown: **11:20**
